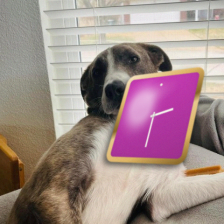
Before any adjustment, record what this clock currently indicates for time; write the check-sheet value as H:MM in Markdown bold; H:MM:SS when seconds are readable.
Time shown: **2:30**
